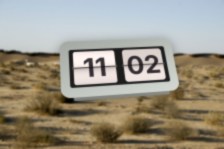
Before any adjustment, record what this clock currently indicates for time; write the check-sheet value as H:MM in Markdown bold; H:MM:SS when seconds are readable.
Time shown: **11:02**
